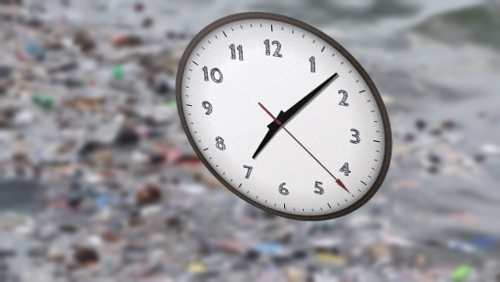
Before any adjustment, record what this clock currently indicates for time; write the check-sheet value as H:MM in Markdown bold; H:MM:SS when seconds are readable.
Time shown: **7:07:22**
